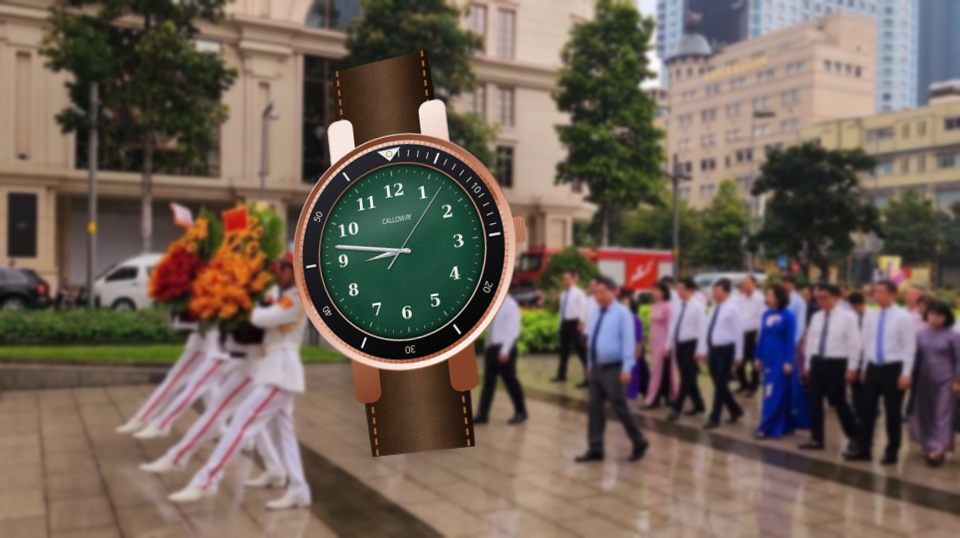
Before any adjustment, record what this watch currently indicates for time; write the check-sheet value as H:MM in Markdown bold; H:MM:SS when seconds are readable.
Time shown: **8:47:07**
